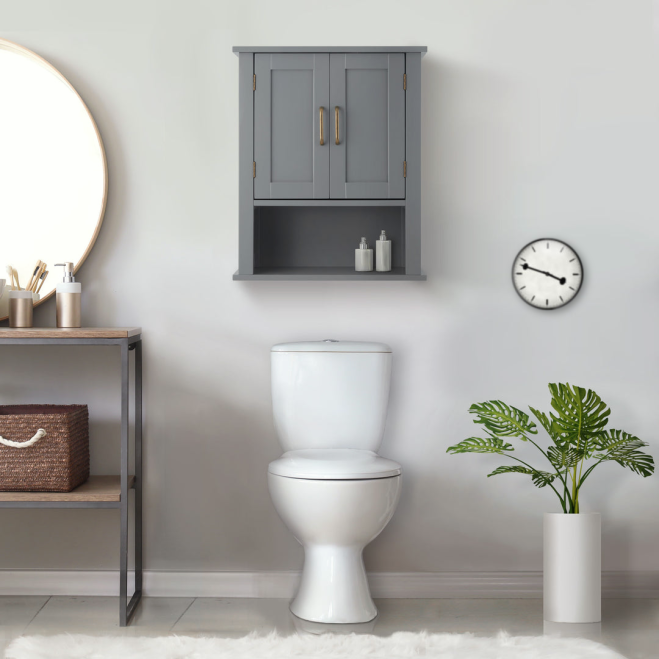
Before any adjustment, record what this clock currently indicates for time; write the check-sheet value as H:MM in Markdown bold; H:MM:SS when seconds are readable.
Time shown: **3:48**
